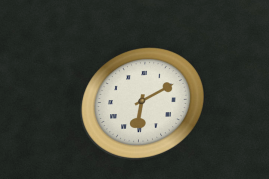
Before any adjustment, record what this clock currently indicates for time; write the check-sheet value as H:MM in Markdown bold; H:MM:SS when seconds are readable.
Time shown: **6:10**
